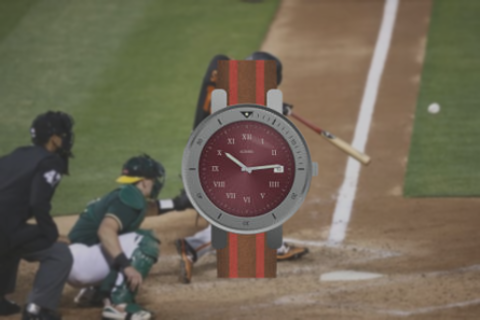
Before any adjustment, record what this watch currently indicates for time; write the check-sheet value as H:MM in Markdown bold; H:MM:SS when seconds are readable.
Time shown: **10:14**
